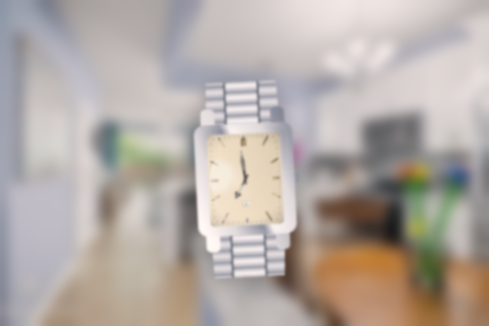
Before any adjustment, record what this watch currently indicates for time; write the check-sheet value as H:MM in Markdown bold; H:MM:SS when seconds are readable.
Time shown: **6:59**
